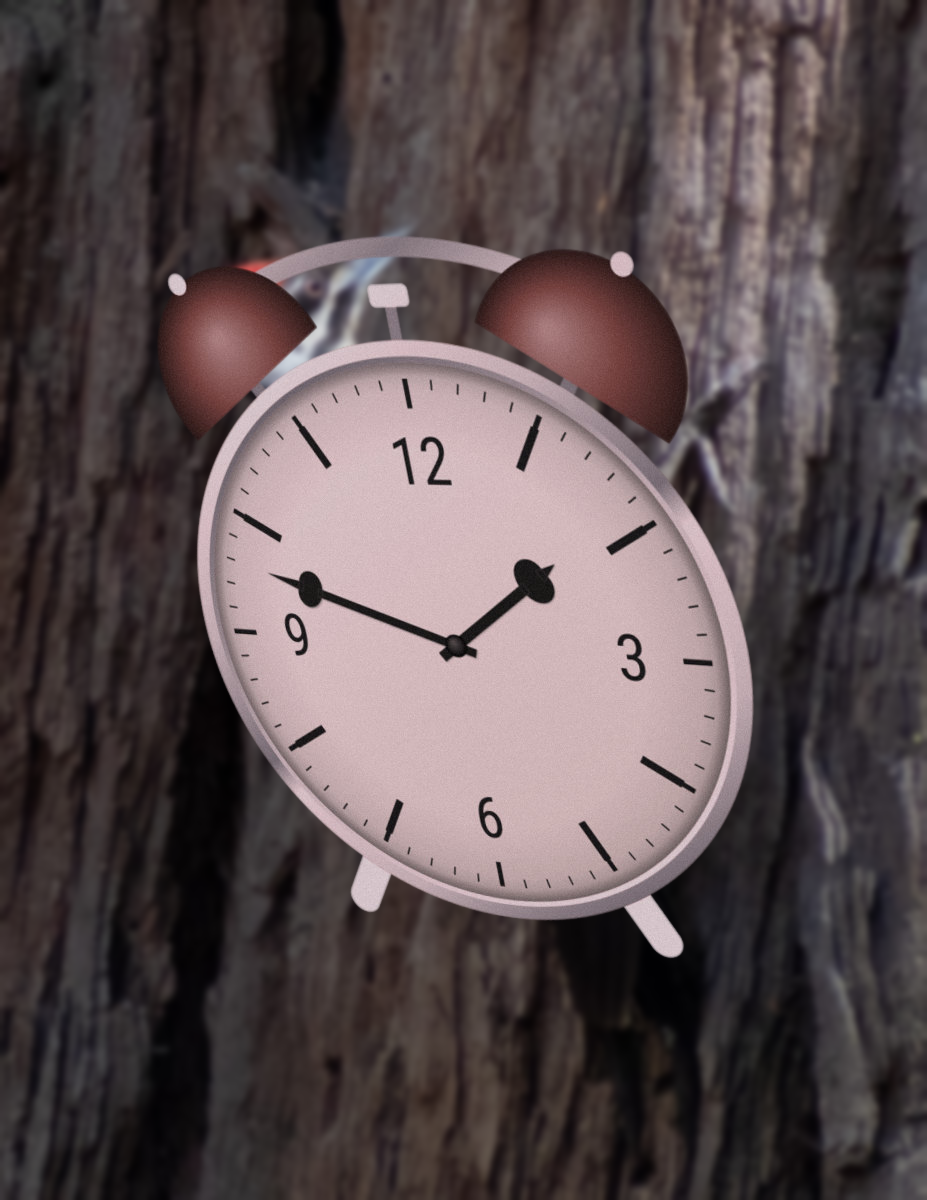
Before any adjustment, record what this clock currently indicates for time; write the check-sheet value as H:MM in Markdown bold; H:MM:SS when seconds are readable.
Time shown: **1:48**
